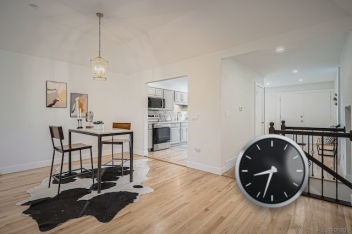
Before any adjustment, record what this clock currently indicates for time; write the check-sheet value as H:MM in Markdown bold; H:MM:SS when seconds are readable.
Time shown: **8:33**
